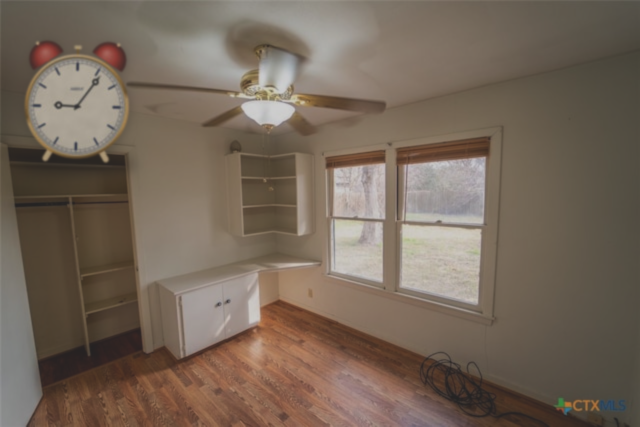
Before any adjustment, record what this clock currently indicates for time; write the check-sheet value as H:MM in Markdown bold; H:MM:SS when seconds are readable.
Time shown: **9:06**
